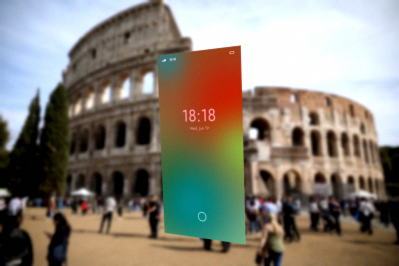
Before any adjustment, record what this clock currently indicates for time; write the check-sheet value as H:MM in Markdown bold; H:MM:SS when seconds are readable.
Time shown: **18:18**
